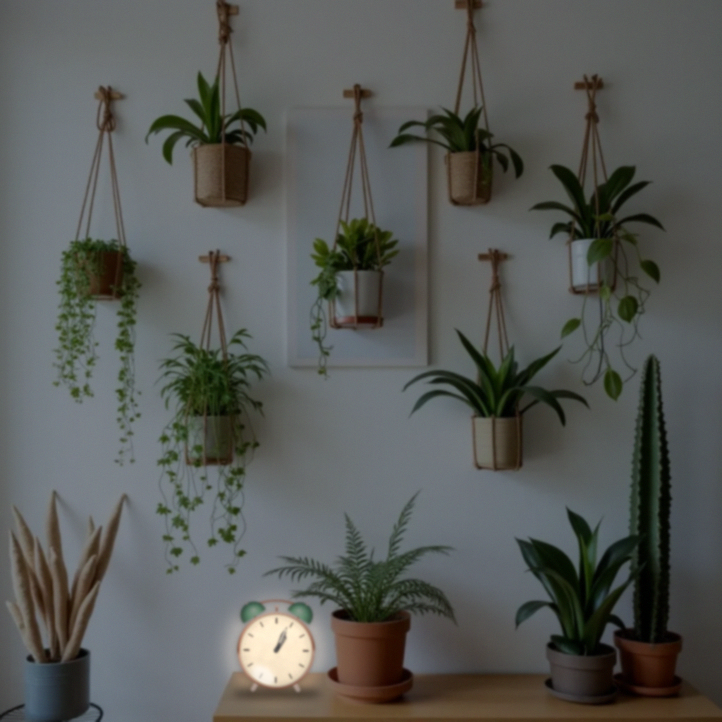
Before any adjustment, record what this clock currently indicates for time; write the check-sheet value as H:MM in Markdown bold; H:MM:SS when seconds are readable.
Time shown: **1:04**
